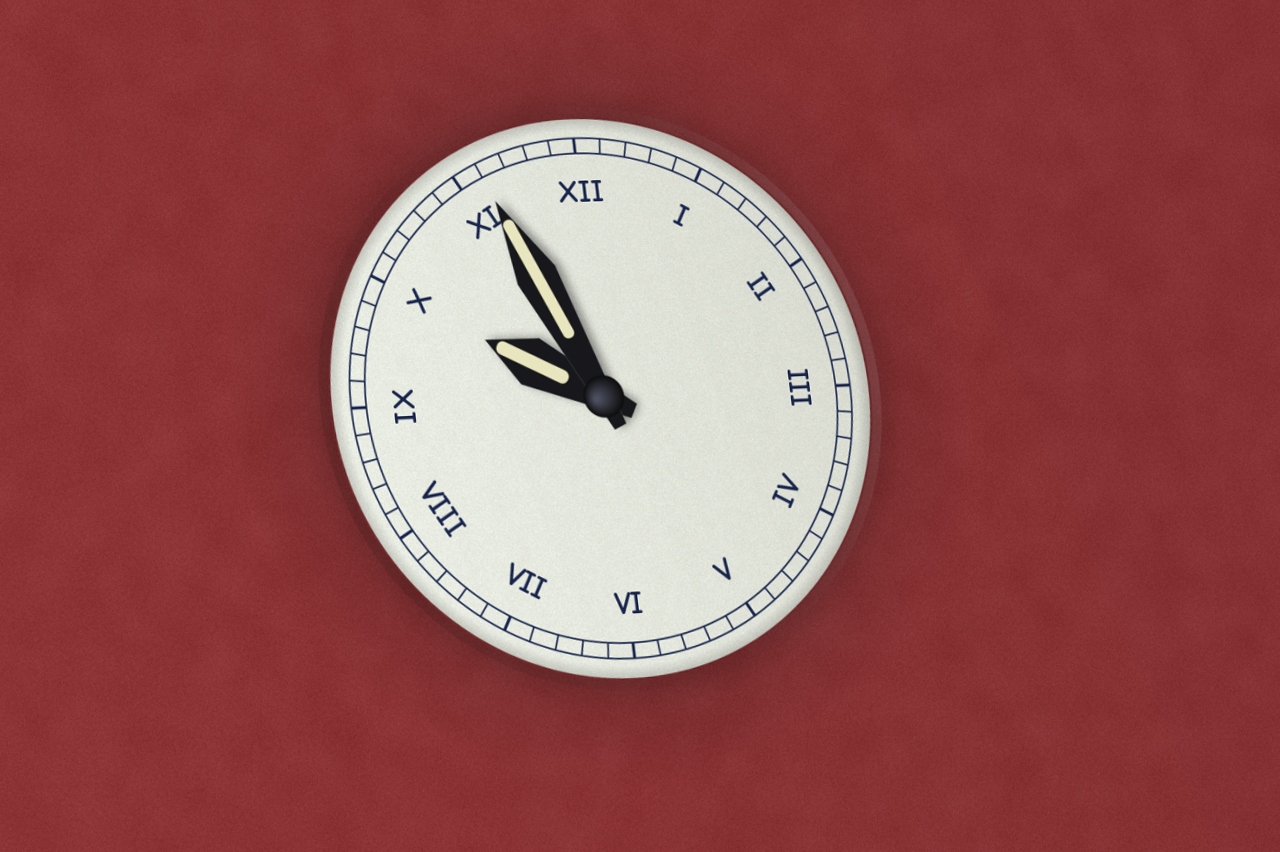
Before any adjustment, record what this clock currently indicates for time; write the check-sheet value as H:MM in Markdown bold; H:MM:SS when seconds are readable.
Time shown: **9:56**
